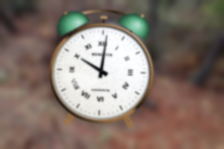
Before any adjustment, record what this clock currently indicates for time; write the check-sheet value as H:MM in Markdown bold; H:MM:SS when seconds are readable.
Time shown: **10:01**
